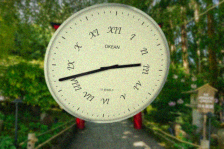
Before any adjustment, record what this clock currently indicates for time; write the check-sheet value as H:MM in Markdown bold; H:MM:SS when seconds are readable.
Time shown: **2:42**
